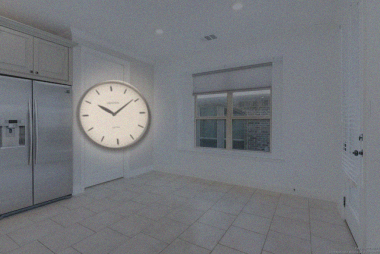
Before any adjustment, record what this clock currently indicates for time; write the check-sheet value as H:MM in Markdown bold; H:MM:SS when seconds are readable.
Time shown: **10:09**
